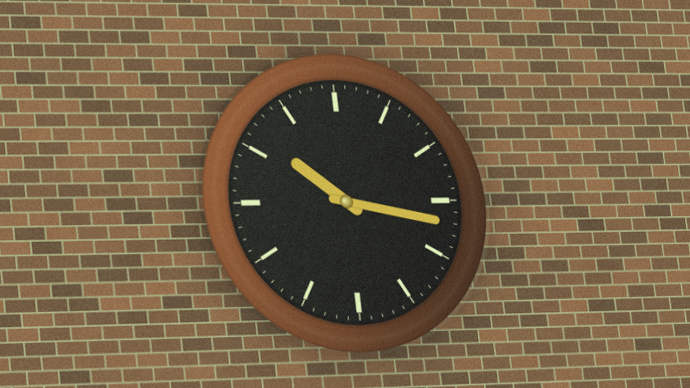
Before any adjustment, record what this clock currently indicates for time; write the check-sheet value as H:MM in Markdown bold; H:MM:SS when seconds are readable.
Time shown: **10:17**
